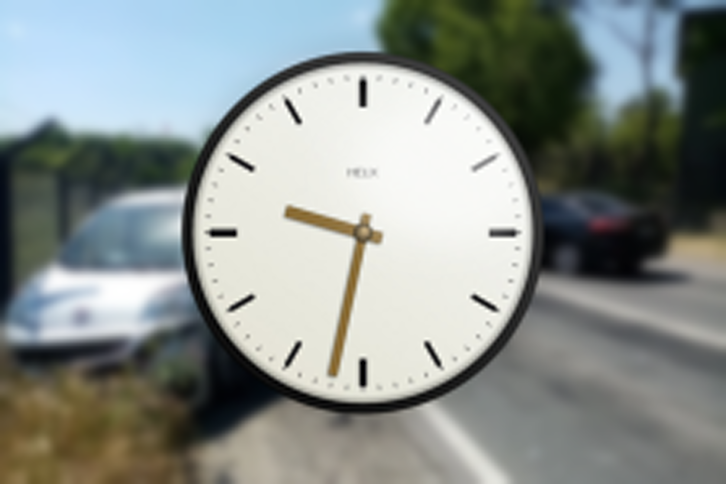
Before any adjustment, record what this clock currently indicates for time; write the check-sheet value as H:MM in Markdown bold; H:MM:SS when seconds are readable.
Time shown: **9:32**
